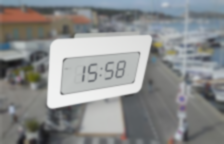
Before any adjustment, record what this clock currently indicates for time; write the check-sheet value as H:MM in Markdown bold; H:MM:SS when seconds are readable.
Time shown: **15:58**
